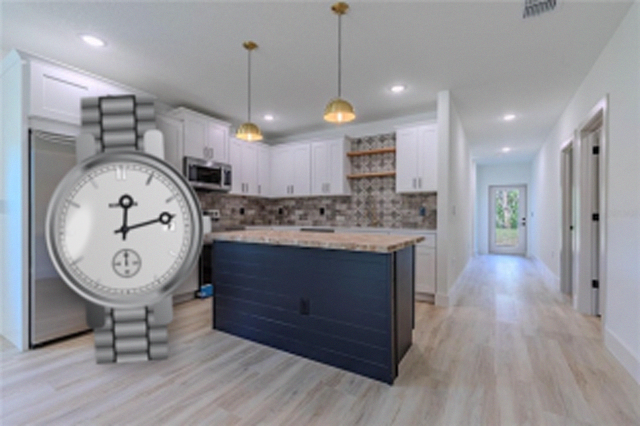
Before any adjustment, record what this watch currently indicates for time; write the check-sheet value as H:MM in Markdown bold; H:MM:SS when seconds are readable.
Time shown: **12:13**
